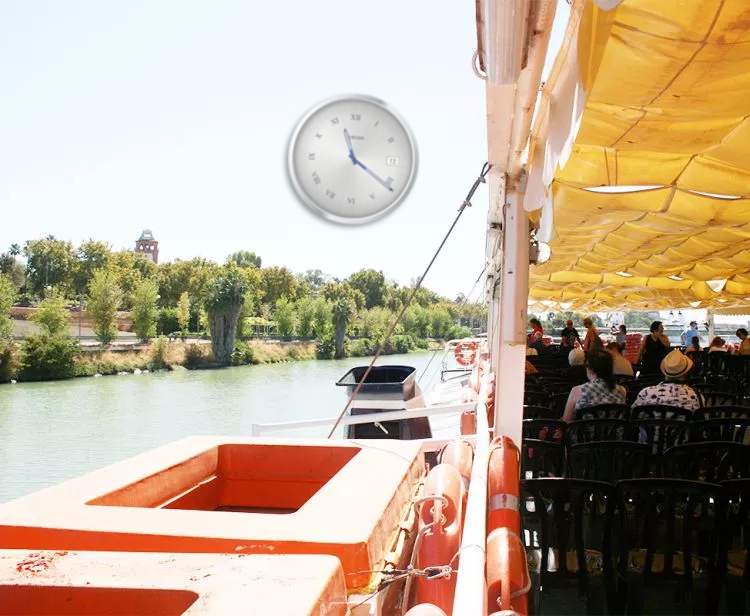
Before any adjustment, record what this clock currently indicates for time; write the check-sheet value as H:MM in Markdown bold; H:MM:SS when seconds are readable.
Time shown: **11:21**
